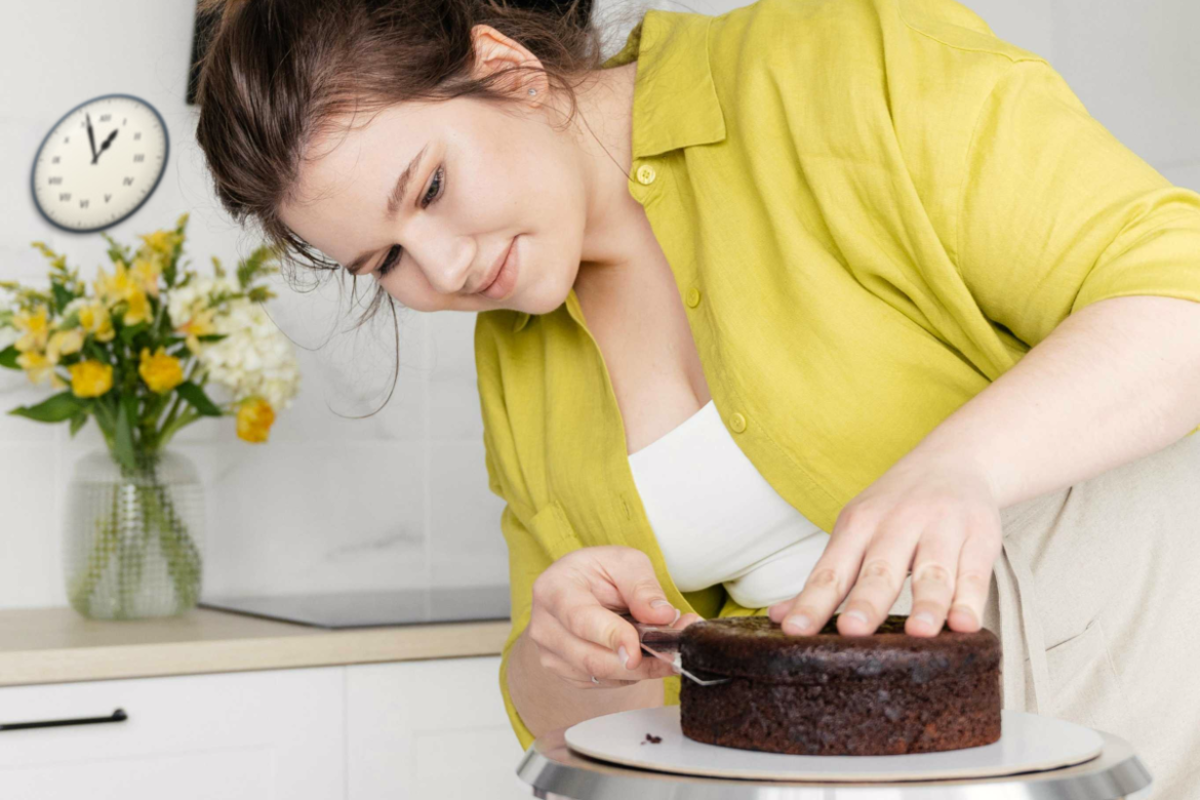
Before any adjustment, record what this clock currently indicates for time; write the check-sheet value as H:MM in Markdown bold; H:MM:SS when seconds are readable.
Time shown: **12:56**
